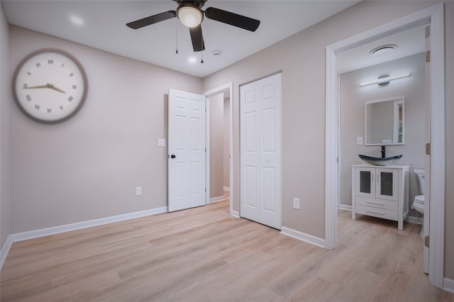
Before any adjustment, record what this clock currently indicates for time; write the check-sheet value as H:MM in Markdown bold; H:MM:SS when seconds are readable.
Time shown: **3:44**
